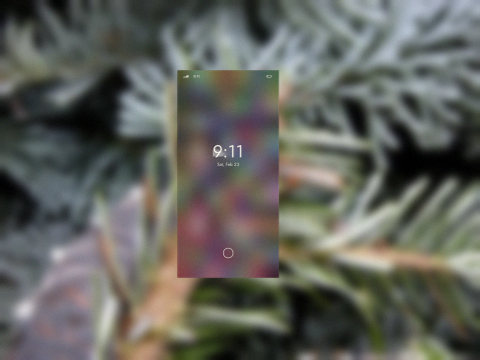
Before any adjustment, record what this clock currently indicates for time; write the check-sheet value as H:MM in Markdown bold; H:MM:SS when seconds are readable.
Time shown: **9:11**
